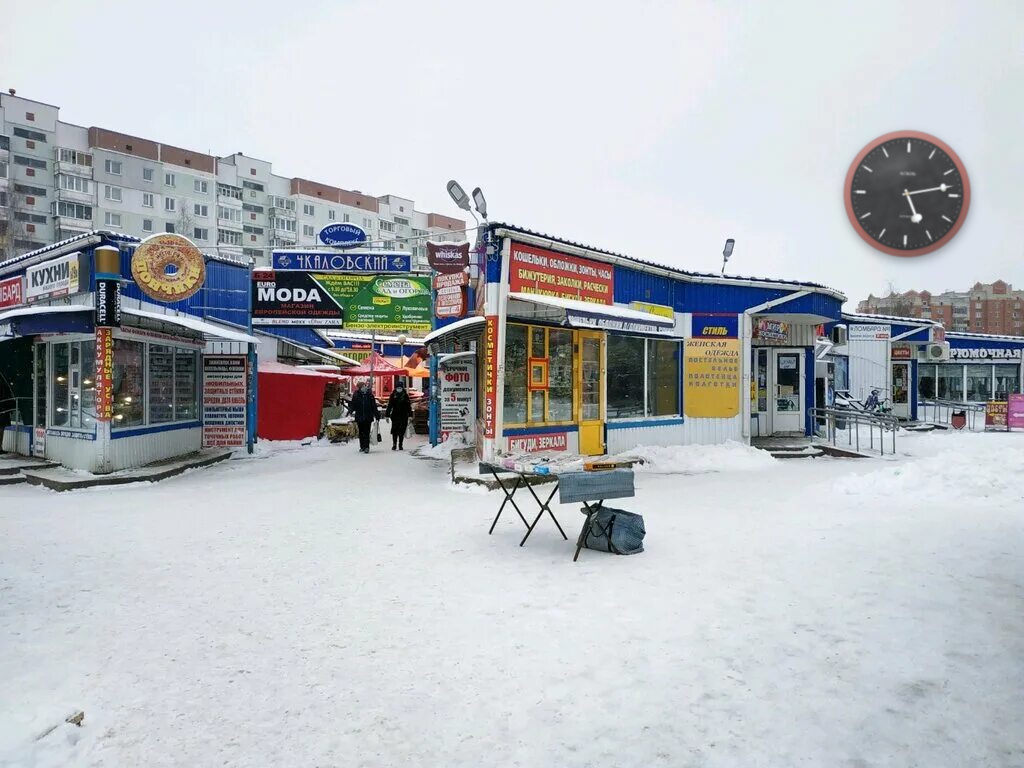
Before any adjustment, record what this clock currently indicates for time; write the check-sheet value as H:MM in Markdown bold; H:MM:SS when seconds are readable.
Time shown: **5:13**
